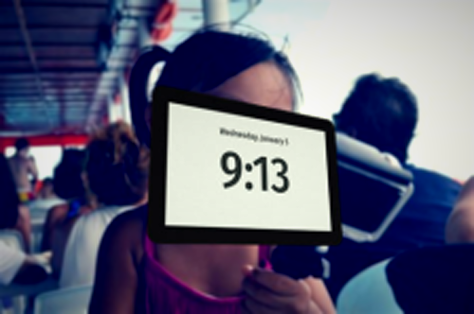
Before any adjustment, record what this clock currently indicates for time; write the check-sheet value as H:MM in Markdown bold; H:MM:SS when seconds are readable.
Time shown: **9:13**
